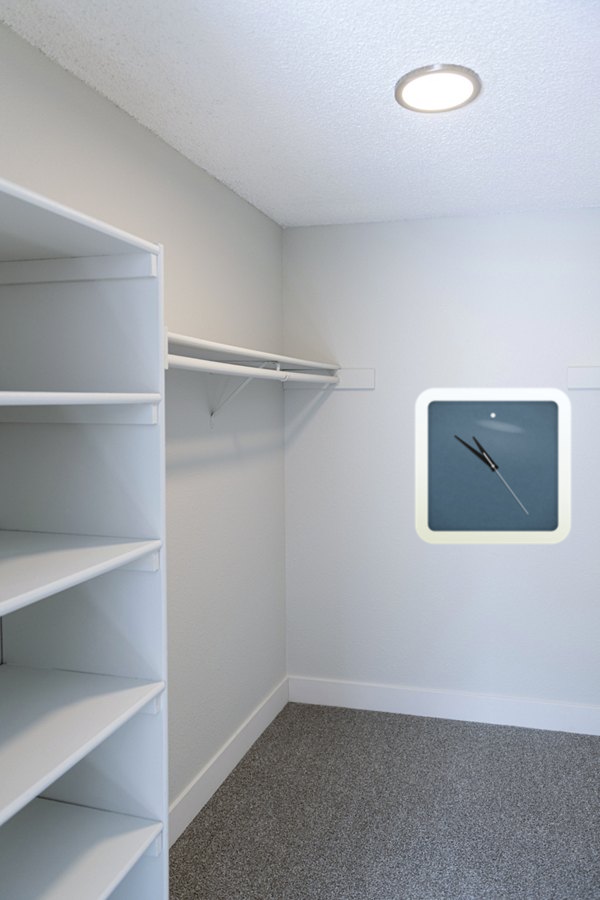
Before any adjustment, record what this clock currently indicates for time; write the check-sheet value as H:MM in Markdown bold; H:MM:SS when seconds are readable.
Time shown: **10:51:24**
